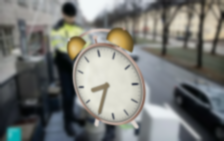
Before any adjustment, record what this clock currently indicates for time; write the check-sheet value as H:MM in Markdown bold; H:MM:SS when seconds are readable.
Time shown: **8:35**
